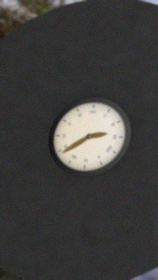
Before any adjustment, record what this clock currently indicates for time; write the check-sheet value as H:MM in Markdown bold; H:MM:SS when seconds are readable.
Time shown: **2:39**
